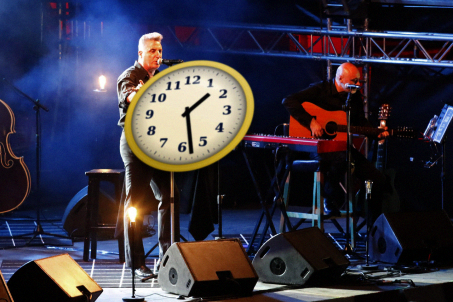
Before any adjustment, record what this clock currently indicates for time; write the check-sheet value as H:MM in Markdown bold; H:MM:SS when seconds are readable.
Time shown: **1:28**
